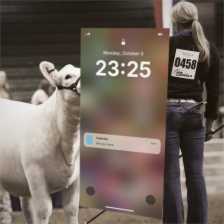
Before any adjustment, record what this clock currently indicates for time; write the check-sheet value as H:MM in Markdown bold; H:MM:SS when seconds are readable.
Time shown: **23:25**
